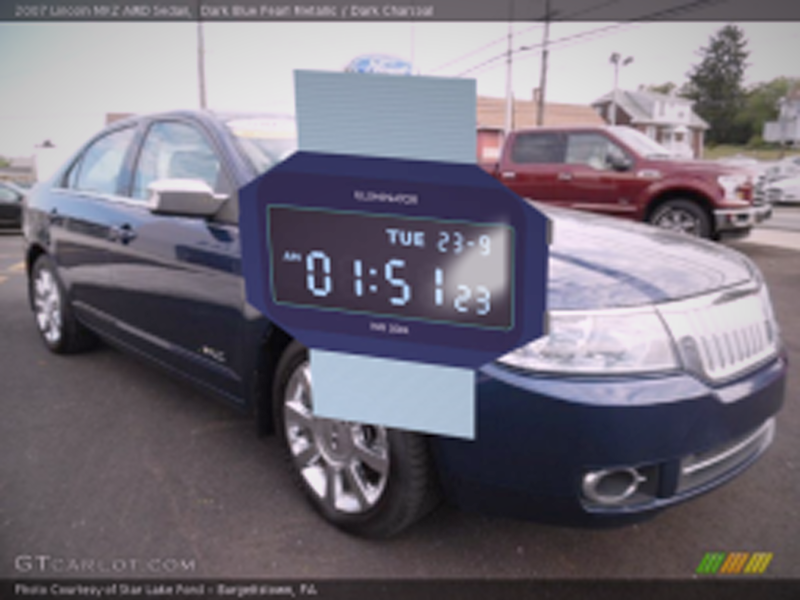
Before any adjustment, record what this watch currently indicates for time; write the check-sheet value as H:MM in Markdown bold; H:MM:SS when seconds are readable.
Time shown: **1:51:23**
